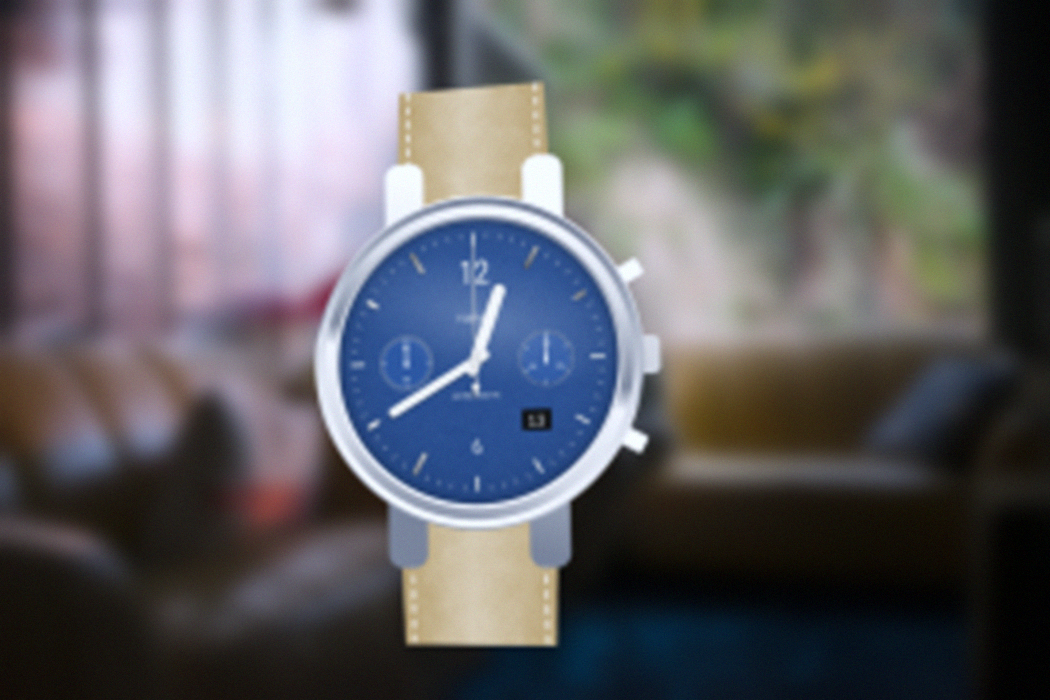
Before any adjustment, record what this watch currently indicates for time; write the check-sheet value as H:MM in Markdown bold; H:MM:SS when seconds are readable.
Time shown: **12:40**
